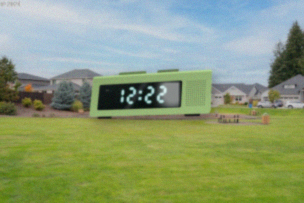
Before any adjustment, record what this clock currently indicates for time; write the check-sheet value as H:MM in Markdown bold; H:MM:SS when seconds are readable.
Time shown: **12:22**
